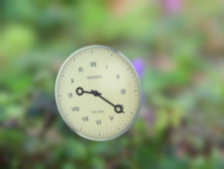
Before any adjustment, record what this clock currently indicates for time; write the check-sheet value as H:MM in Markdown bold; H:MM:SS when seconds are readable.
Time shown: **9:21**
